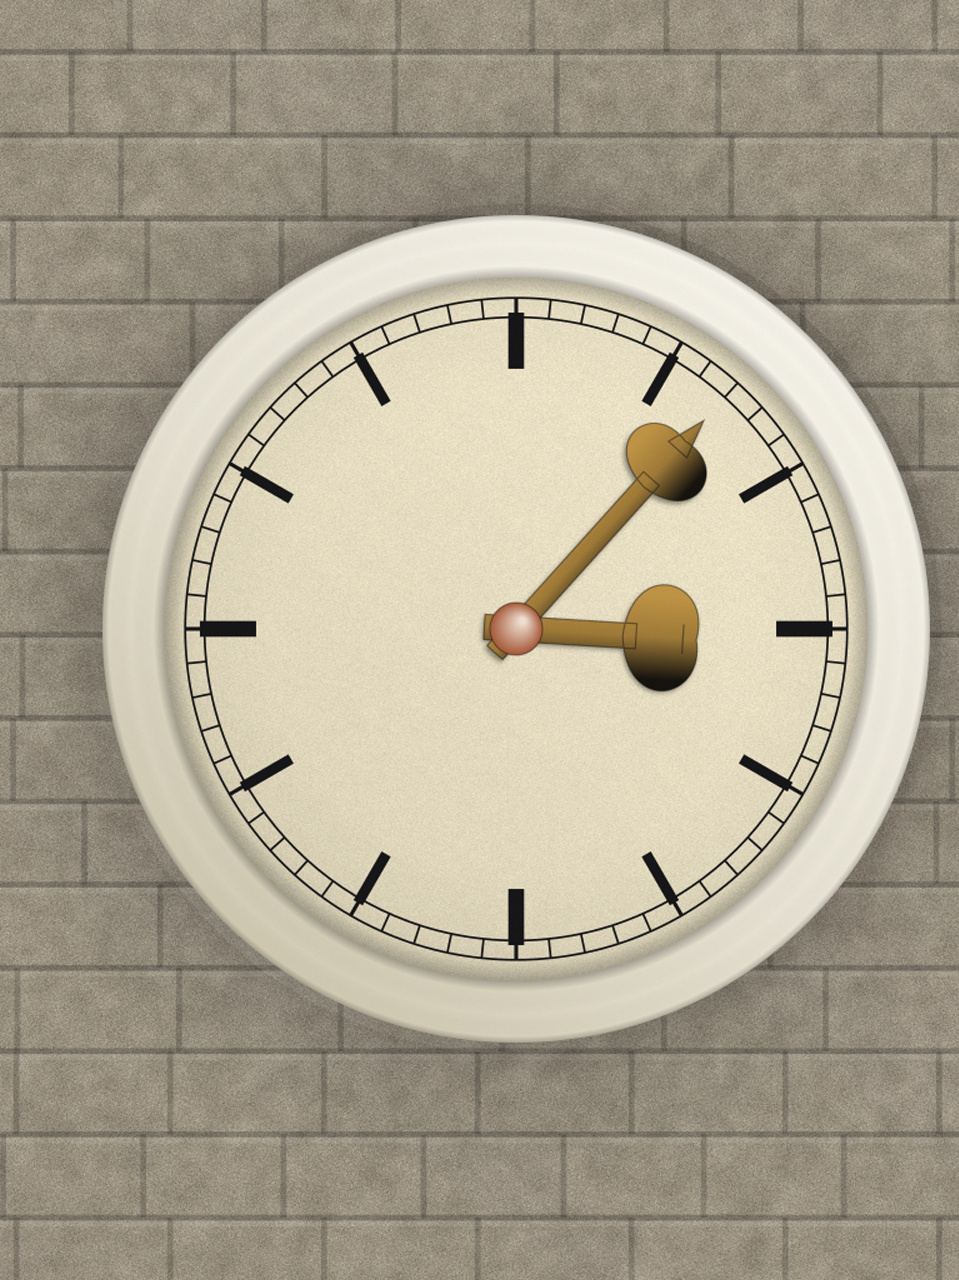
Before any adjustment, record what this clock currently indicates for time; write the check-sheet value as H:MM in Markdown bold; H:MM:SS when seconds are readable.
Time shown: **3:07**
